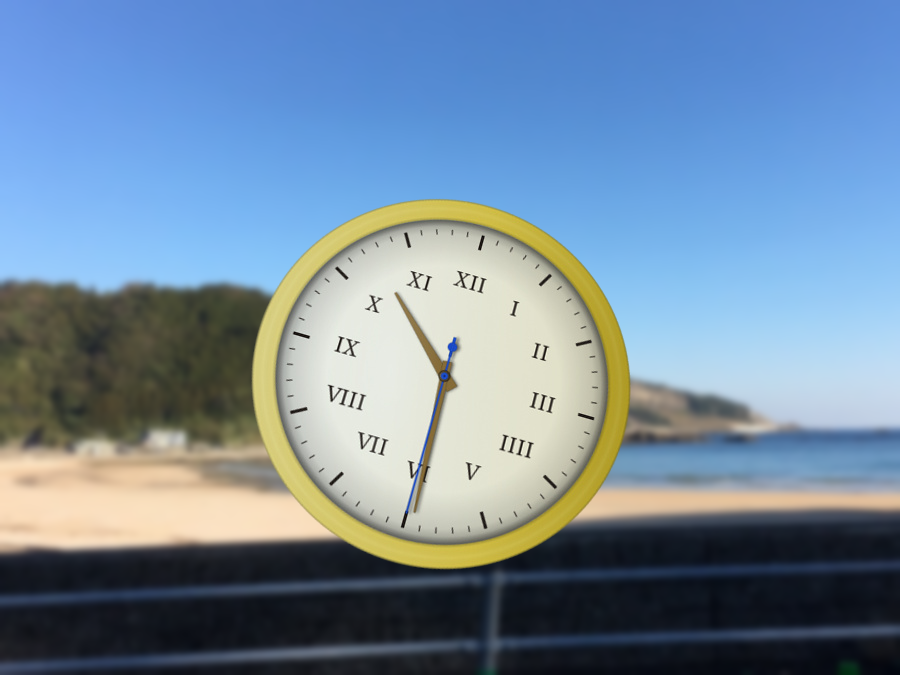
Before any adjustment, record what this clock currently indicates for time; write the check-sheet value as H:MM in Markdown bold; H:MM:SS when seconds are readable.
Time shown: **10:29:30**
